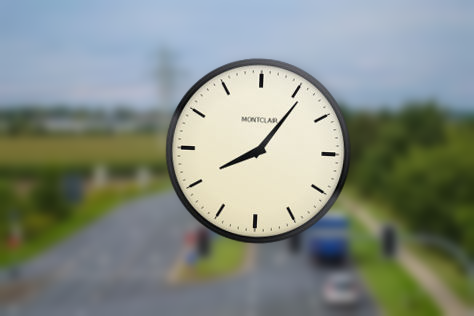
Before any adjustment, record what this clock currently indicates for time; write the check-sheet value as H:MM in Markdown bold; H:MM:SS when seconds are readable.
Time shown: **8:06**
